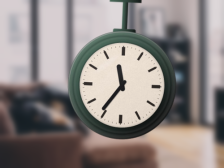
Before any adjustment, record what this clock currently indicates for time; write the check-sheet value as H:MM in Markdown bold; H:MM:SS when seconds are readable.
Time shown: **11:36**
